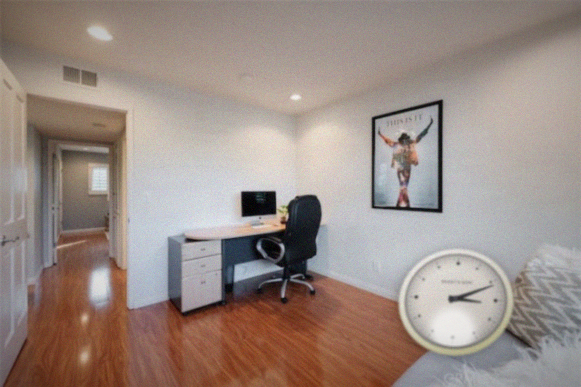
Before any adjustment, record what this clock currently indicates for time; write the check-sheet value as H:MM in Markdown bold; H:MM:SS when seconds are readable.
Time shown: **3:11**
